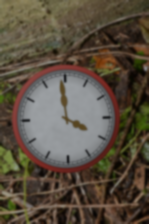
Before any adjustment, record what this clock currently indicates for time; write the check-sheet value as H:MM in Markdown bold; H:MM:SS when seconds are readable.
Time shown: **3:59**
